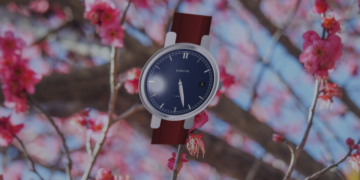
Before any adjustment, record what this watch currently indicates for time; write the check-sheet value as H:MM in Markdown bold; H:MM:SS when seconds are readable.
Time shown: **5:27**
